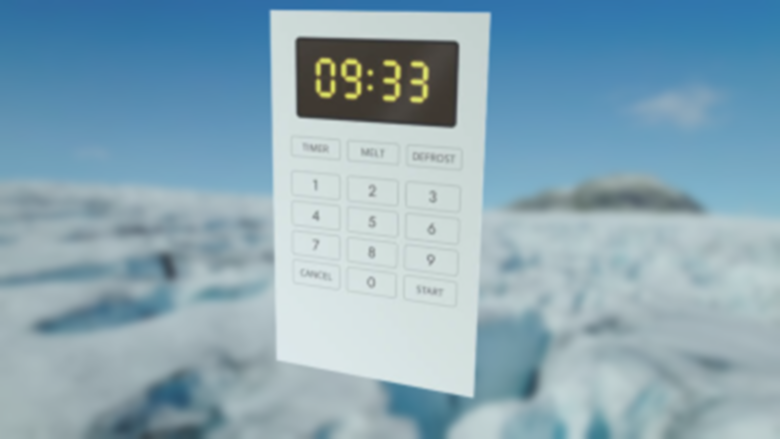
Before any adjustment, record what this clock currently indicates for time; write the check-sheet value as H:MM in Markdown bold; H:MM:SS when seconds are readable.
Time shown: **9:33**
